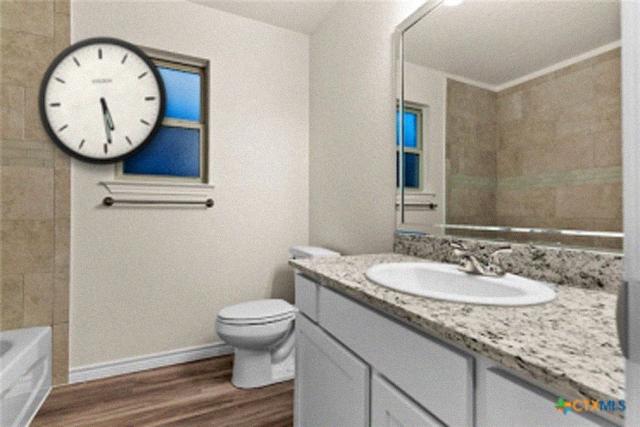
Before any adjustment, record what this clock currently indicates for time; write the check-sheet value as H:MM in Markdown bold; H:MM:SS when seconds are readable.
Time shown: **5:29**
